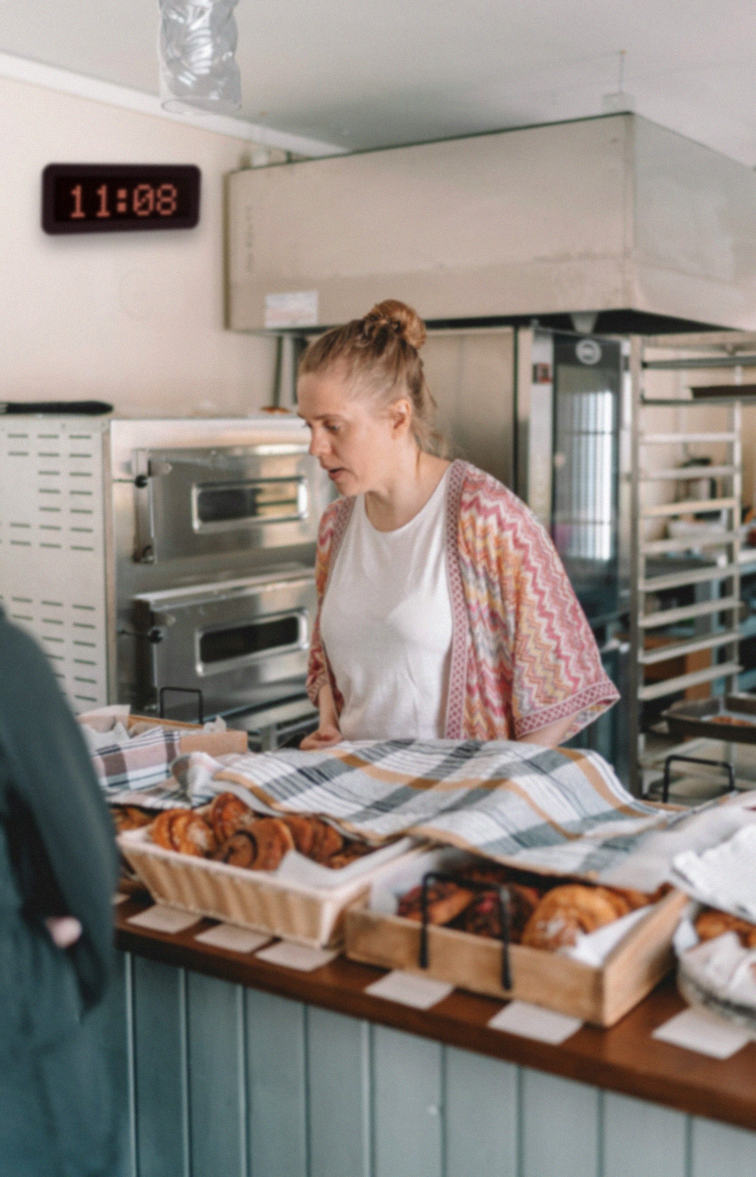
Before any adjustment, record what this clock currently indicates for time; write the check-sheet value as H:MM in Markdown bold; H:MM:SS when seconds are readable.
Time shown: **11:08**
